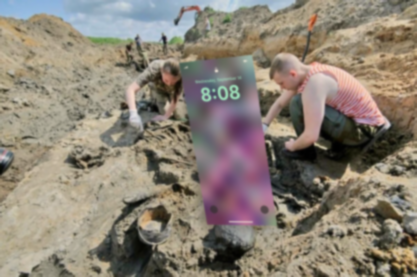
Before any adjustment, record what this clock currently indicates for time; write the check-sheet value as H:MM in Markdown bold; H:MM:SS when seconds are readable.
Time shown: **8:08**
